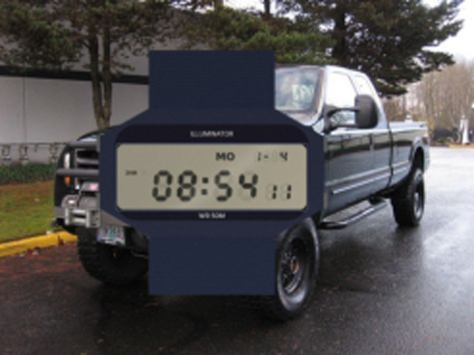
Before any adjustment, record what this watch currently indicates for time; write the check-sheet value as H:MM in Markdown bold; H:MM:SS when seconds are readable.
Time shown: **8:54:11**
